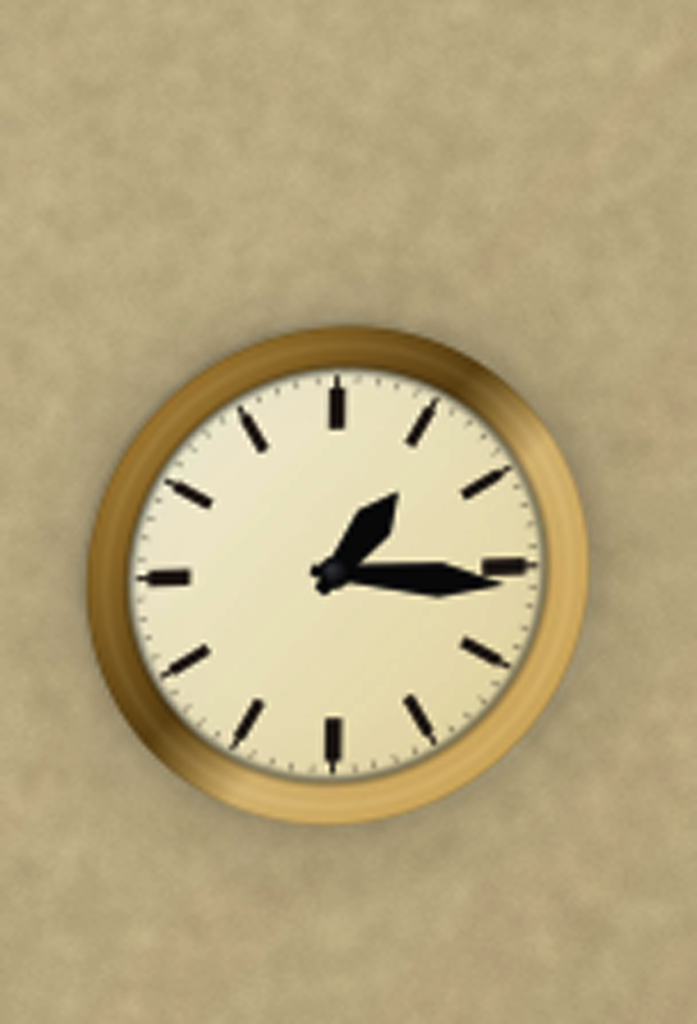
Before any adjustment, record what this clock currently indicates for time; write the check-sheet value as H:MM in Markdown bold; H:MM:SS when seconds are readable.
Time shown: **1:16**
